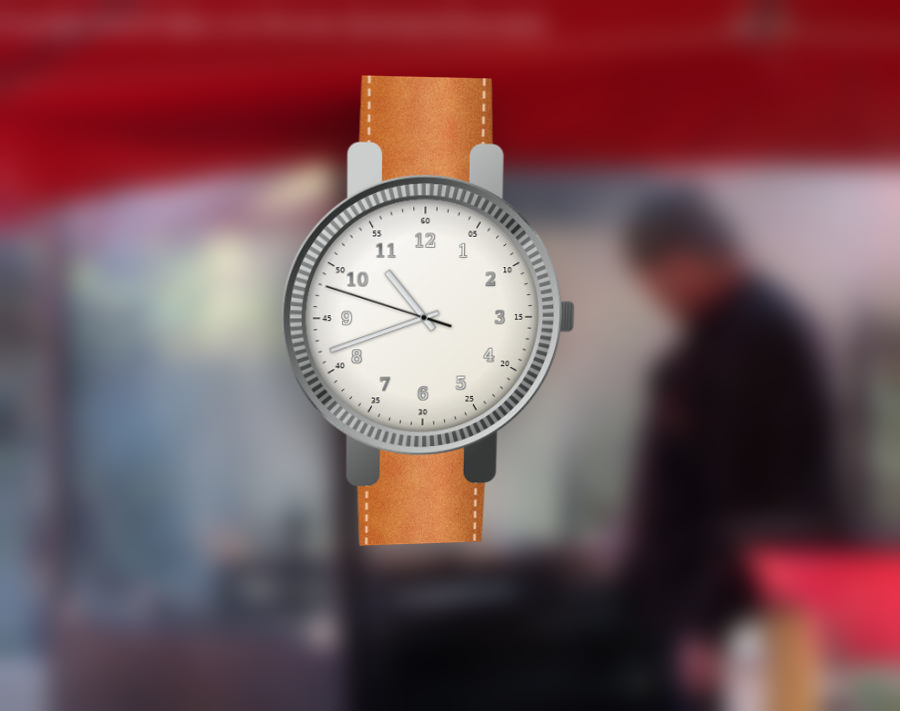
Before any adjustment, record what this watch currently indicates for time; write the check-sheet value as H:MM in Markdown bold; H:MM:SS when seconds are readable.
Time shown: **10:41:48**
